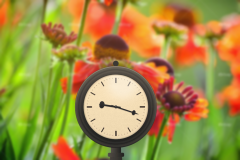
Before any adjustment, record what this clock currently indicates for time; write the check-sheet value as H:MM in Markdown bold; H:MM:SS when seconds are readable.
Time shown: **9:18**
